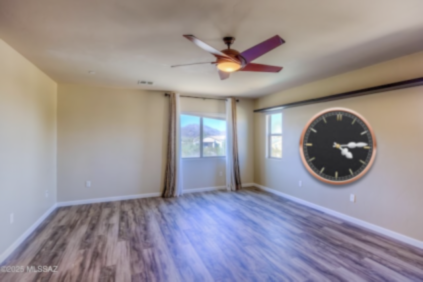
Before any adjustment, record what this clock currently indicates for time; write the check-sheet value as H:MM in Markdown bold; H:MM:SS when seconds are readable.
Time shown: **4:14**
